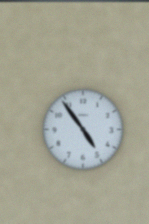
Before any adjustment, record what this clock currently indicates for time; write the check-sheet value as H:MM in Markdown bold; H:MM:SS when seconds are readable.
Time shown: **4:54**
